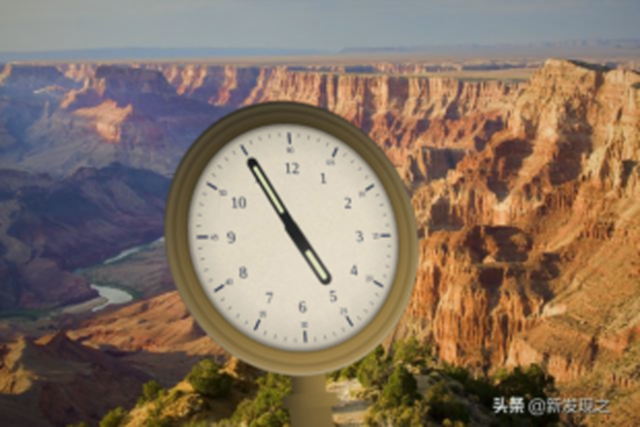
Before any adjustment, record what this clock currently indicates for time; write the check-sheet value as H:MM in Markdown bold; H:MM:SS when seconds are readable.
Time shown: **4:55**
